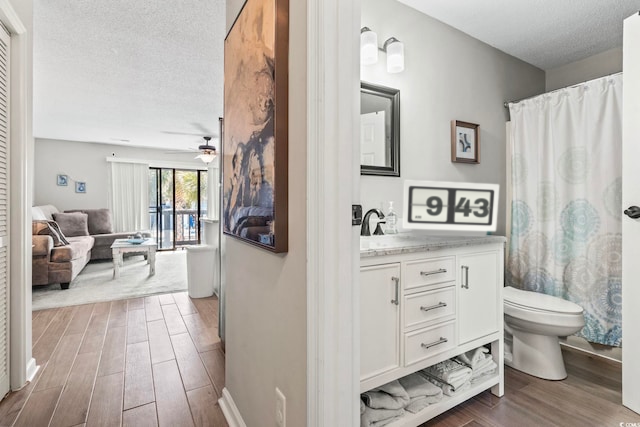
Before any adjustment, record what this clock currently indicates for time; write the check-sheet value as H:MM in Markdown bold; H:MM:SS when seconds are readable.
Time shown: **9:43**
